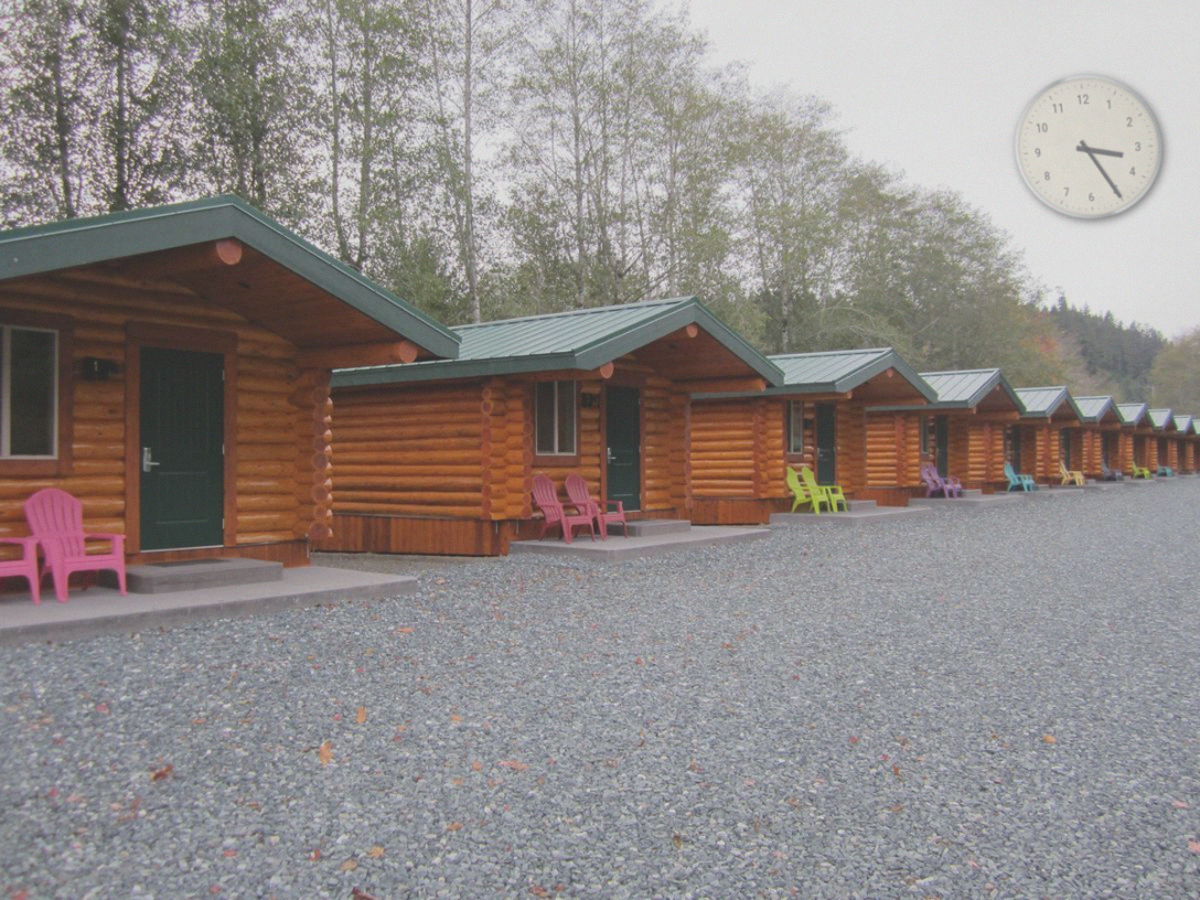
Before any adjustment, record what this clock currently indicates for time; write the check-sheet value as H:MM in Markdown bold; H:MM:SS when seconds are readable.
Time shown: **3:25**
